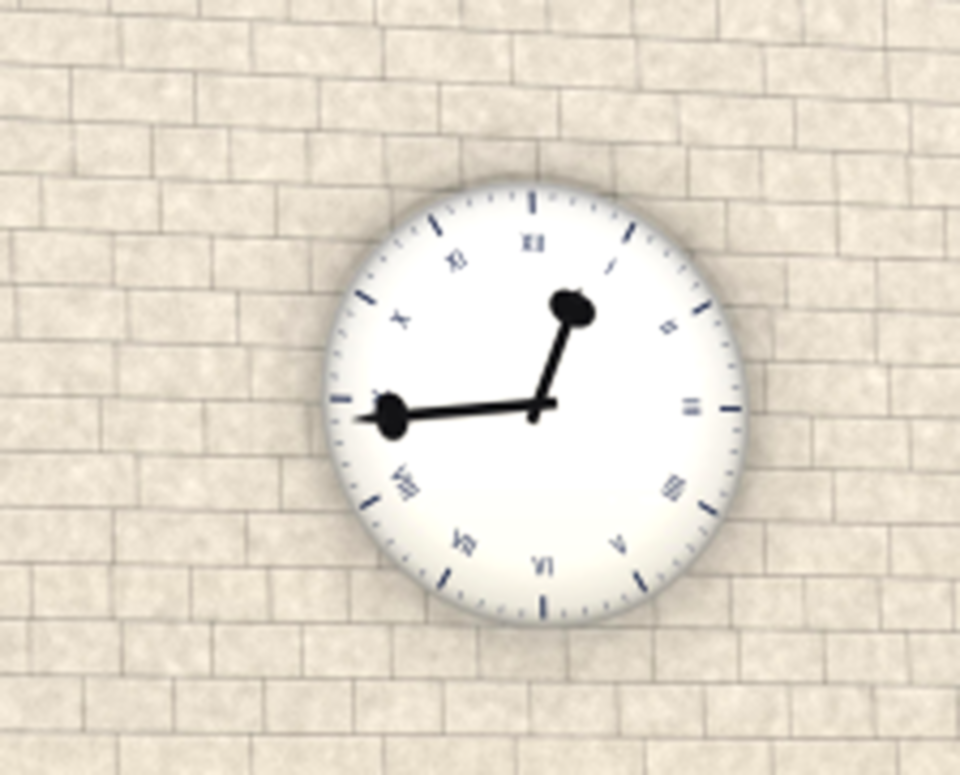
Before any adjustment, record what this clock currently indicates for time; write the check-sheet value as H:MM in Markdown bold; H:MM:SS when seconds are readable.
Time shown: **12:44**
